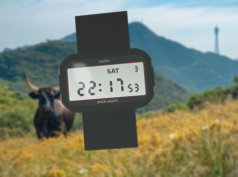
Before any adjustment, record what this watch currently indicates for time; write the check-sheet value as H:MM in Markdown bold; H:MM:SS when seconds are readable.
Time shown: **22:17:53**
